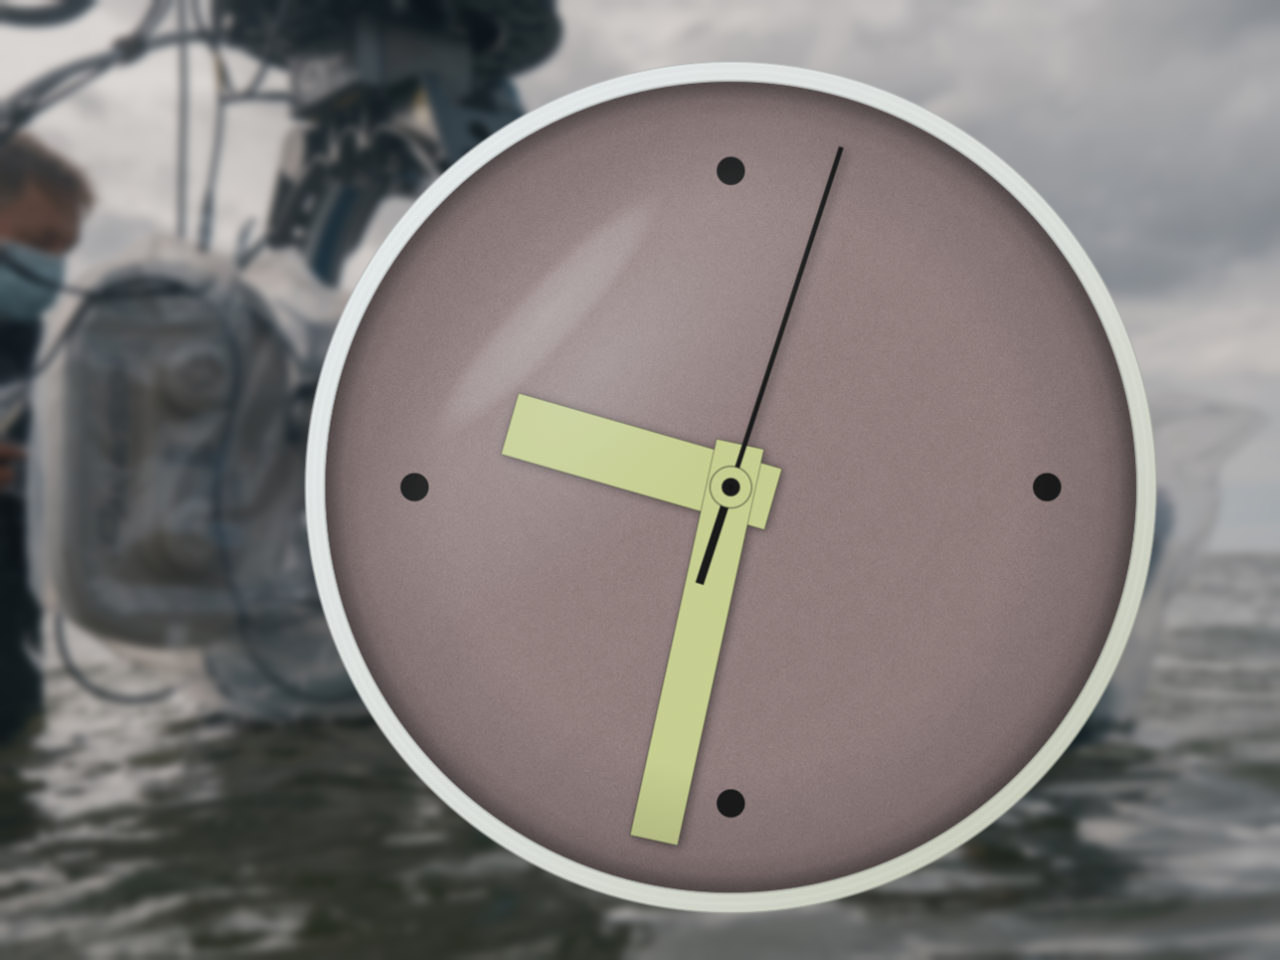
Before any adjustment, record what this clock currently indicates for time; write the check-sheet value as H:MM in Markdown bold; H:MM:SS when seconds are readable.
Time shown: **9:32:03**
